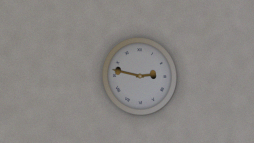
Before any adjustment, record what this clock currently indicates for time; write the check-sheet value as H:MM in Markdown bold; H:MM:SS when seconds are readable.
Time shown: **2:47**
